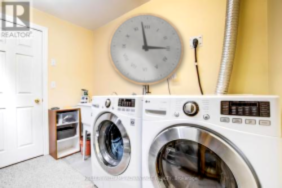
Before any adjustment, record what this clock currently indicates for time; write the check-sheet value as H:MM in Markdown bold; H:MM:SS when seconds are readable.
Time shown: **2:58**
